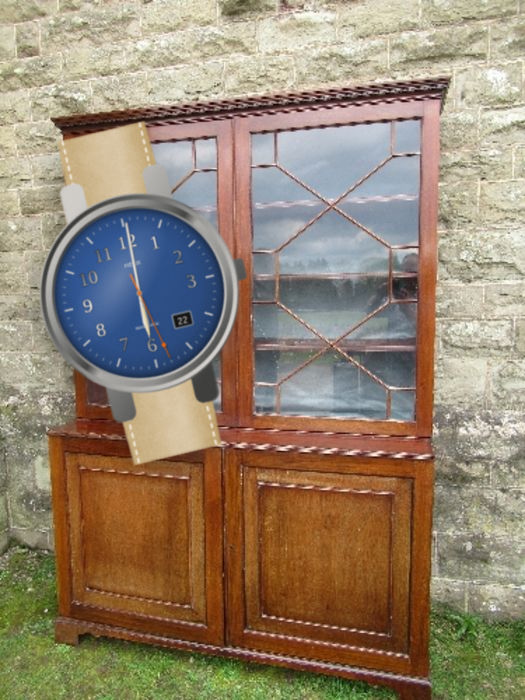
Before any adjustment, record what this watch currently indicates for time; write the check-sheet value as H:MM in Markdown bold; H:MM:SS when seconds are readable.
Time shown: **6:00:28**
